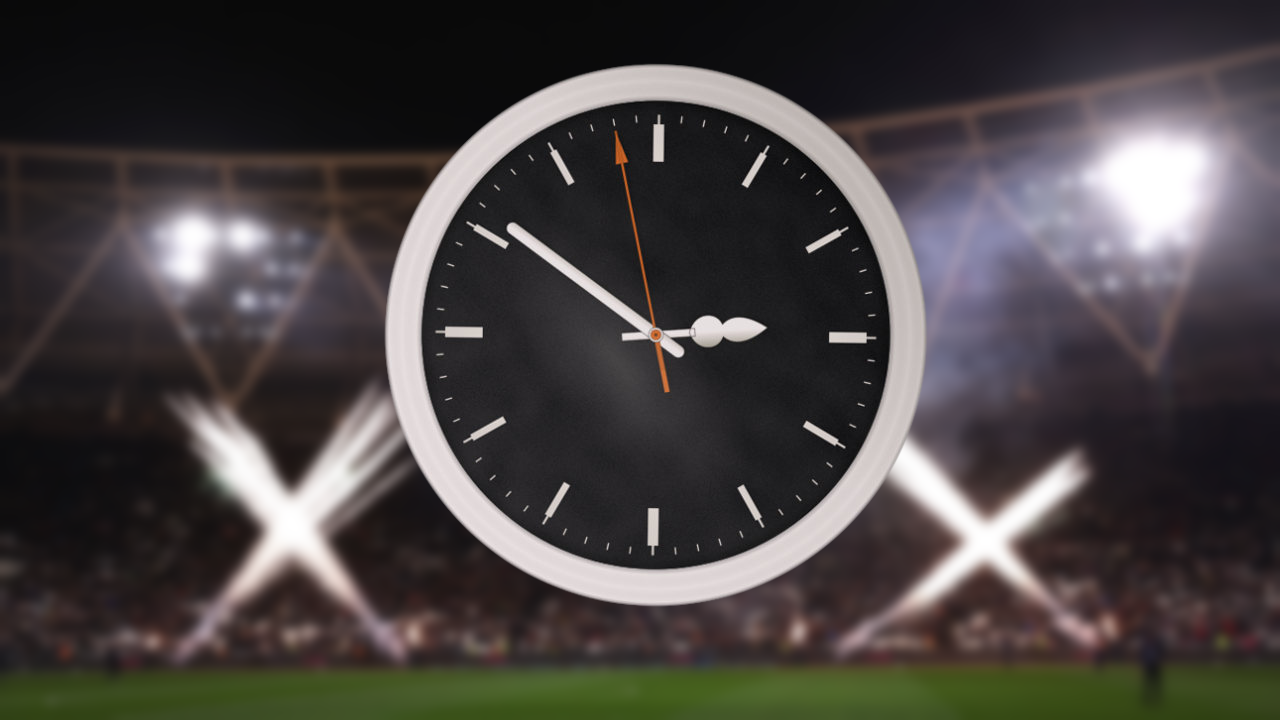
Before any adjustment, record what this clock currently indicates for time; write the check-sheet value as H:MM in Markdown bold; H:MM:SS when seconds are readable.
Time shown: **2:50:58**
